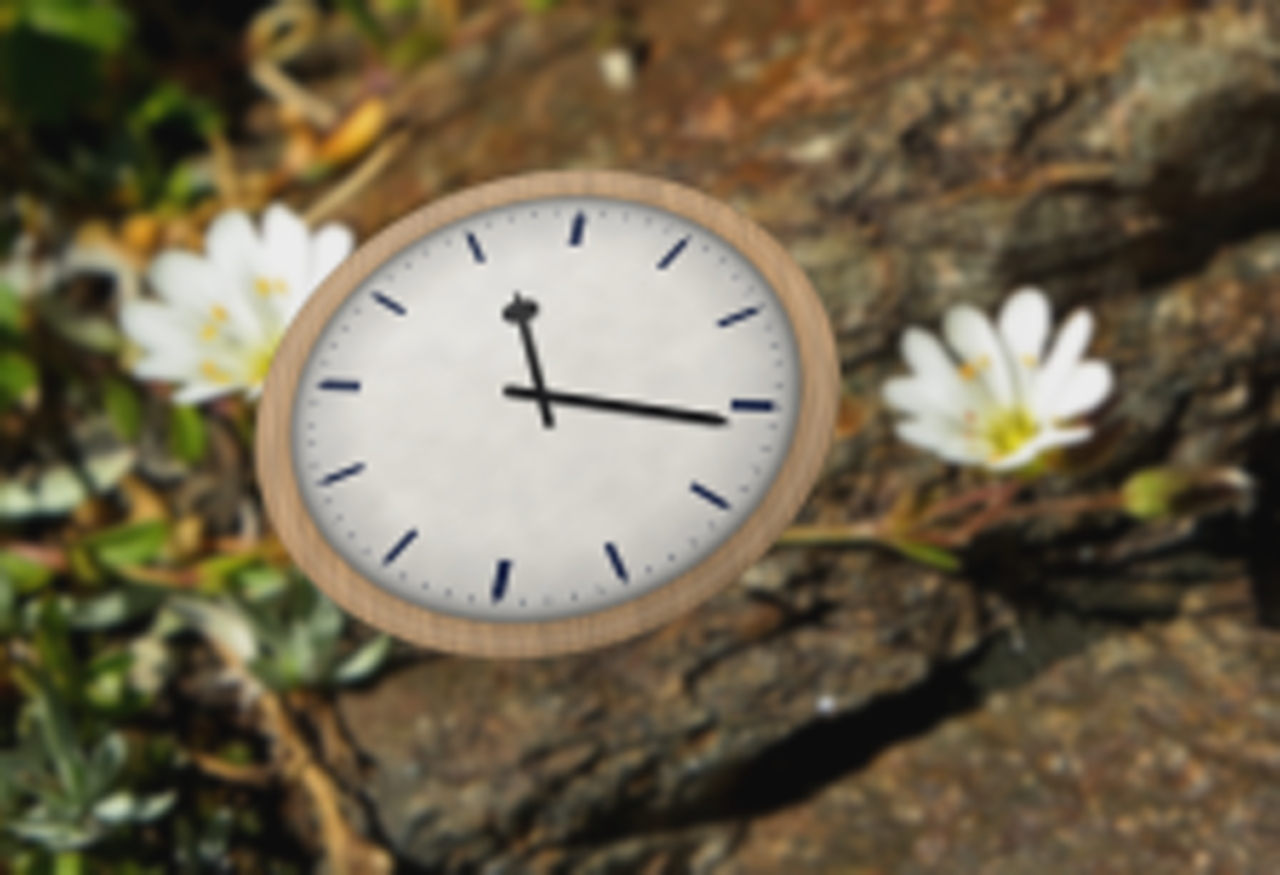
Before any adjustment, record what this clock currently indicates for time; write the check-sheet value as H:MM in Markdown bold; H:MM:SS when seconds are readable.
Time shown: **11:16**
